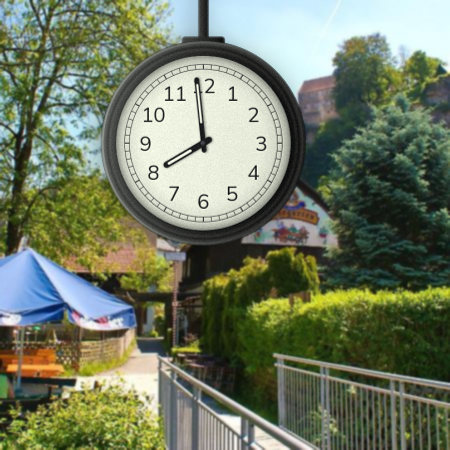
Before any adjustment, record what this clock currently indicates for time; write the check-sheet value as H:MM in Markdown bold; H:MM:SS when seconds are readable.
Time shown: **7:59**
